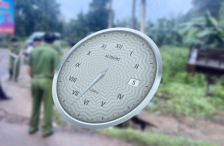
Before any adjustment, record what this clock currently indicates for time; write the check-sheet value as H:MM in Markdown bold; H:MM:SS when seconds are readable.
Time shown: **6:33**
